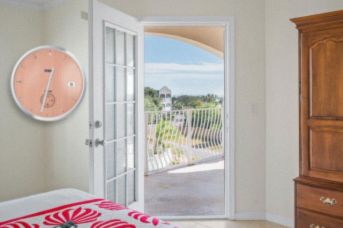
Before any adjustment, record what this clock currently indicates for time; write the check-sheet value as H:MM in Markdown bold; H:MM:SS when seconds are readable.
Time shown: **12:32**
